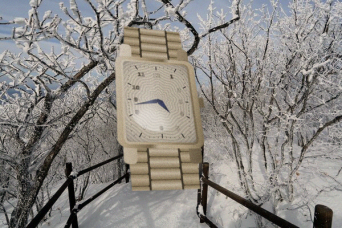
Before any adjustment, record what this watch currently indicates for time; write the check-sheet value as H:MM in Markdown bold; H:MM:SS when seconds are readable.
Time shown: **4:43**
